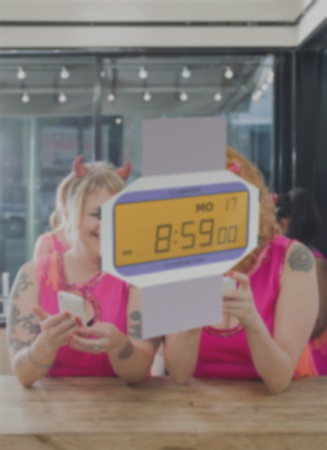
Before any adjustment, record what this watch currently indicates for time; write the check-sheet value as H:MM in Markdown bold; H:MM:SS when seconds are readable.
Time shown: **8:59:00**
